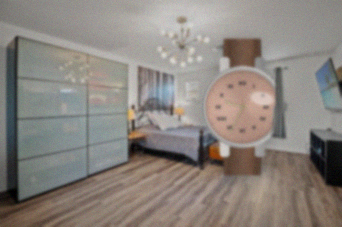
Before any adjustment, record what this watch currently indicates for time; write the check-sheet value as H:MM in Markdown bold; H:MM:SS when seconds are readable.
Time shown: **9:34**
